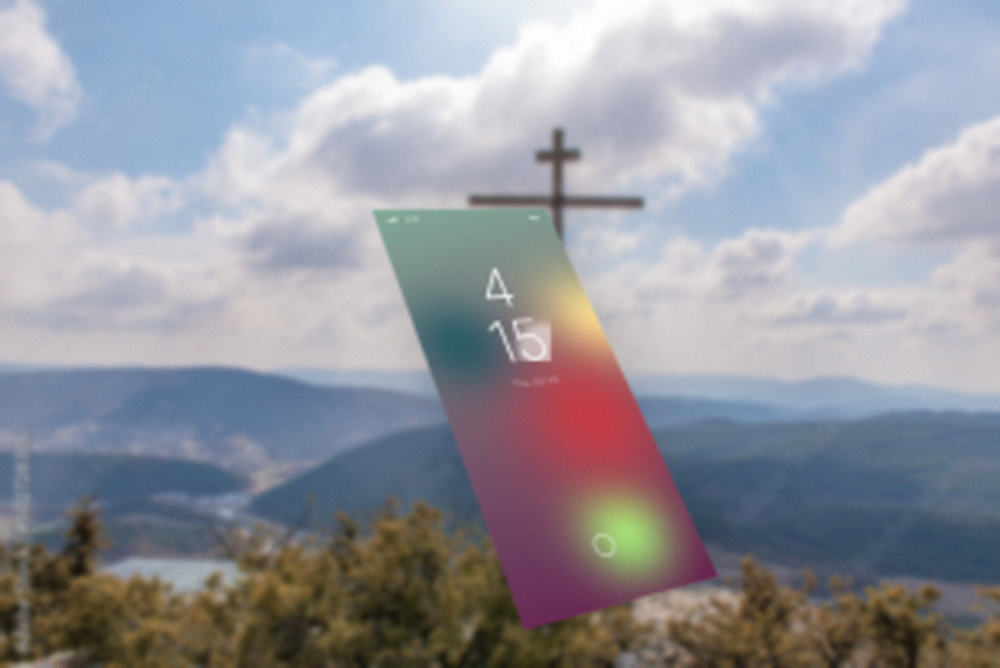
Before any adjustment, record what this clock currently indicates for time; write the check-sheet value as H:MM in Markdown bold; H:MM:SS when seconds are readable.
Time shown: **4:15**
